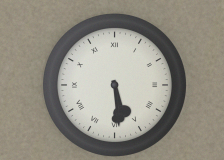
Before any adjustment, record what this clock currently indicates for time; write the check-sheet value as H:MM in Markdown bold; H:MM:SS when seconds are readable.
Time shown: **5:29**
